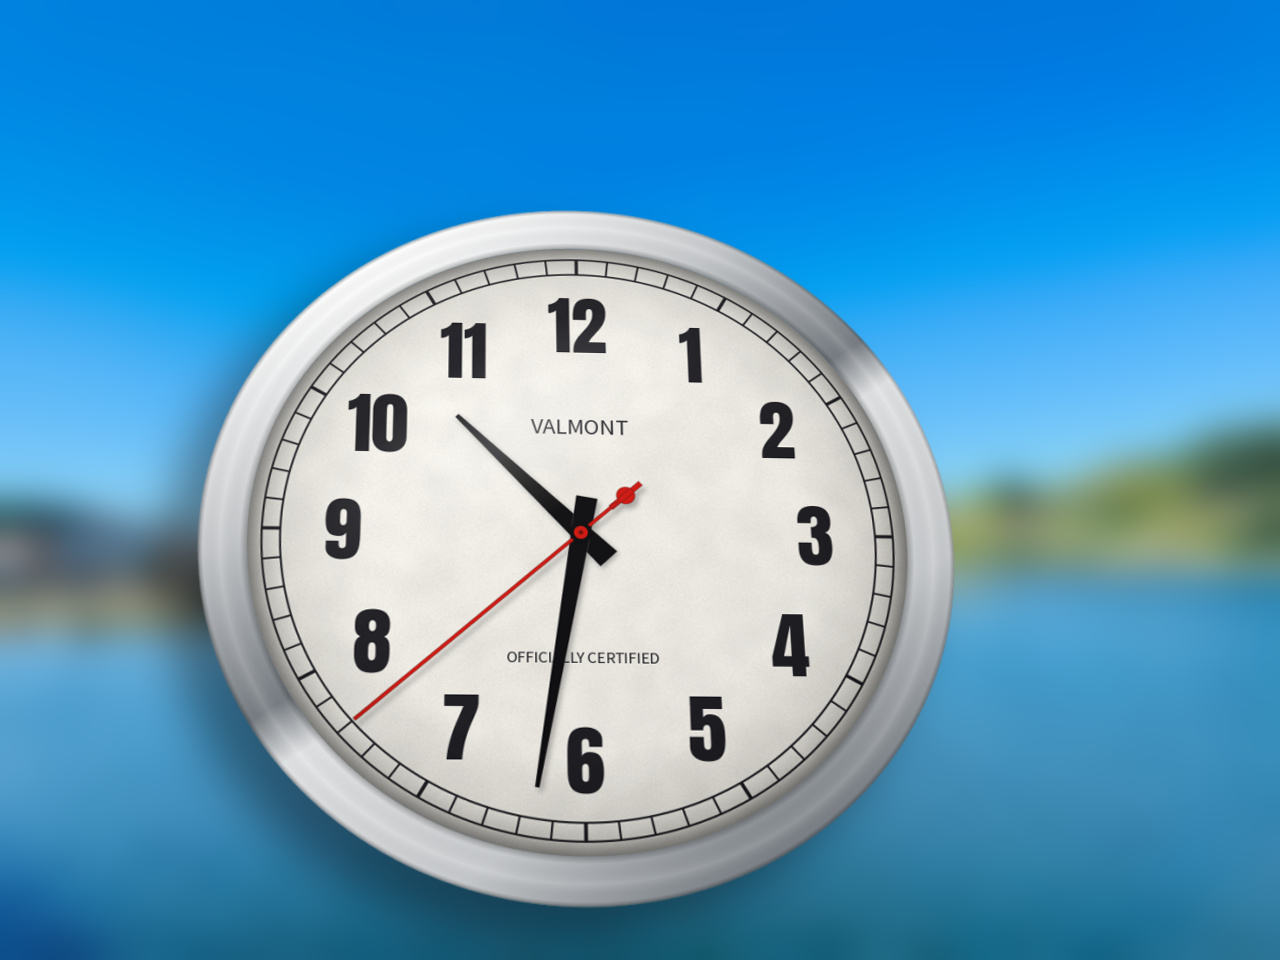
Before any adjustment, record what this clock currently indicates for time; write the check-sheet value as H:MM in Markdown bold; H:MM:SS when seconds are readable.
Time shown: **10:31:38**
